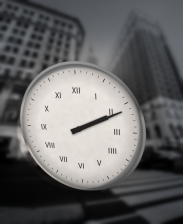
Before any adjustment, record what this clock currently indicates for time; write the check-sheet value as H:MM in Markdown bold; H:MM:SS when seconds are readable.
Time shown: **2:11**
